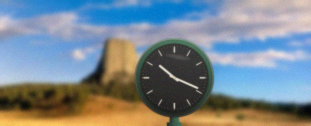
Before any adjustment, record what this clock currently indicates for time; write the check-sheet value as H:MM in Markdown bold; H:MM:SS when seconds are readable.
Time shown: **10:19**
